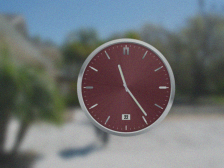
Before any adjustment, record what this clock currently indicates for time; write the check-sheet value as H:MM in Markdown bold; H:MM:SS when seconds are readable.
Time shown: **11:24**
